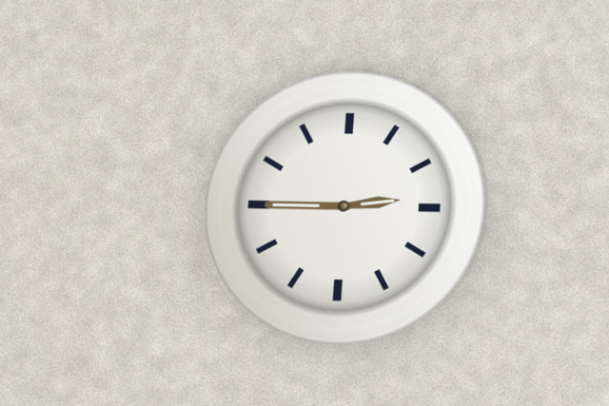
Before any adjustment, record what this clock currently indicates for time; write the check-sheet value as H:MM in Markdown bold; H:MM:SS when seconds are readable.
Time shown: **2:45**
